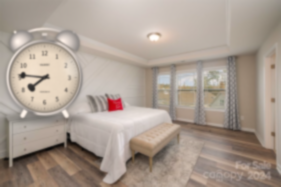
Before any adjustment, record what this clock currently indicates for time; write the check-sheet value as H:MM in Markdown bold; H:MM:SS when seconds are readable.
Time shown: **7:46**
